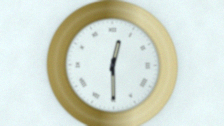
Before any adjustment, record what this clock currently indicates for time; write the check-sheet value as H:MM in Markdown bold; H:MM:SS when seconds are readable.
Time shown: **12:30**
